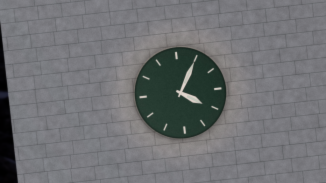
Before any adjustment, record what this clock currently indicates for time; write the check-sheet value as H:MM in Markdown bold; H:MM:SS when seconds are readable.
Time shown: **4:05**
